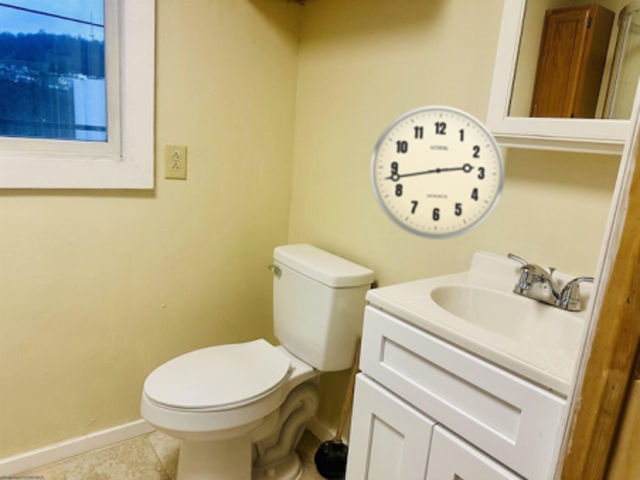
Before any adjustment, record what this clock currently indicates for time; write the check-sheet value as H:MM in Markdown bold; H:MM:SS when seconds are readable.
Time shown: **2:43**
